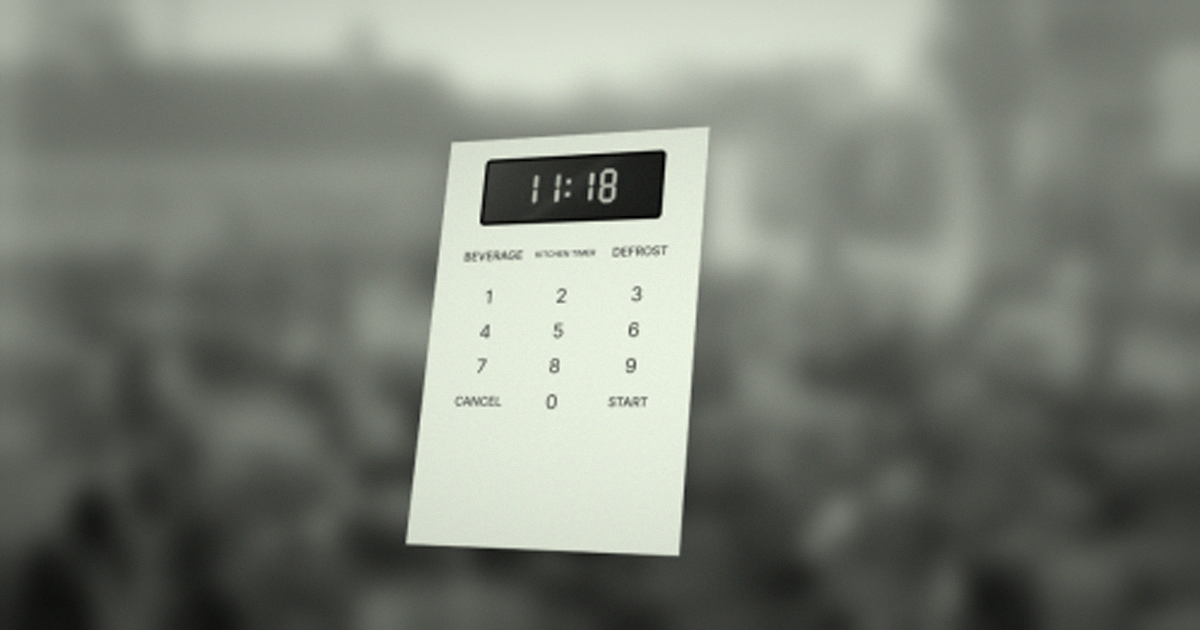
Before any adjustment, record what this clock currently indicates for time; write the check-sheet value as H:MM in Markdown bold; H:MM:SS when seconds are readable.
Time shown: **11:18**
